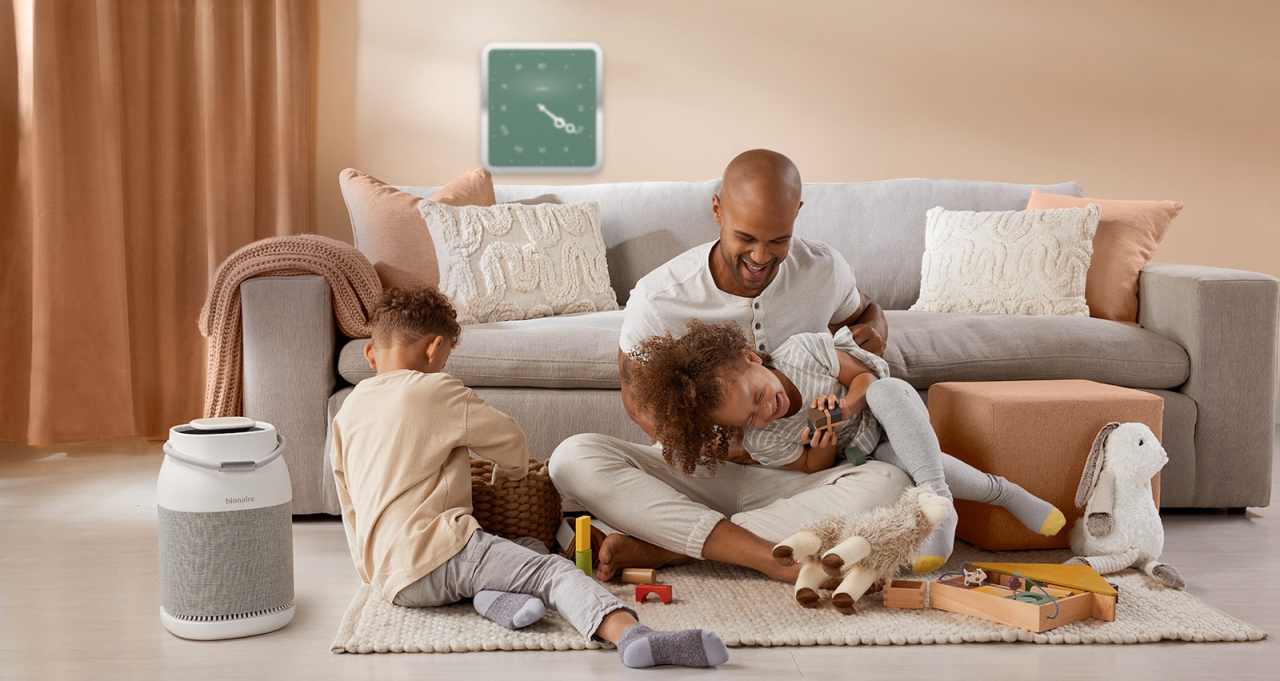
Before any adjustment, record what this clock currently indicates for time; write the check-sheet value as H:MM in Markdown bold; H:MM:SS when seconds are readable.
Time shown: **4:21**
